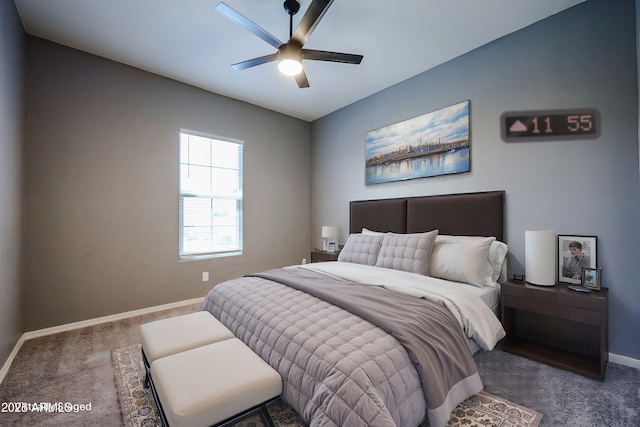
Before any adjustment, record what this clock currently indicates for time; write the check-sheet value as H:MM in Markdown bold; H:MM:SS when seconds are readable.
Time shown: **11:55**
